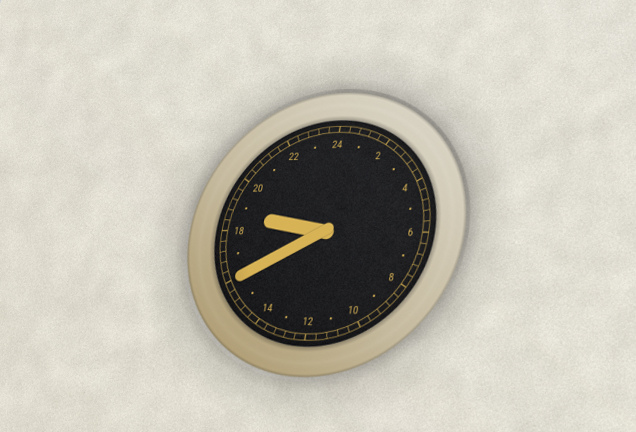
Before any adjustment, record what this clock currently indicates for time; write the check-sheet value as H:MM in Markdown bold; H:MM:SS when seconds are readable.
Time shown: **18:40**
